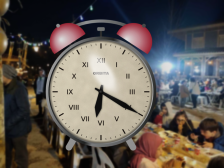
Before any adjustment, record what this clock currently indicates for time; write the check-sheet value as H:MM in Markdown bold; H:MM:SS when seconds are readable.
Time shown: **6:20**
